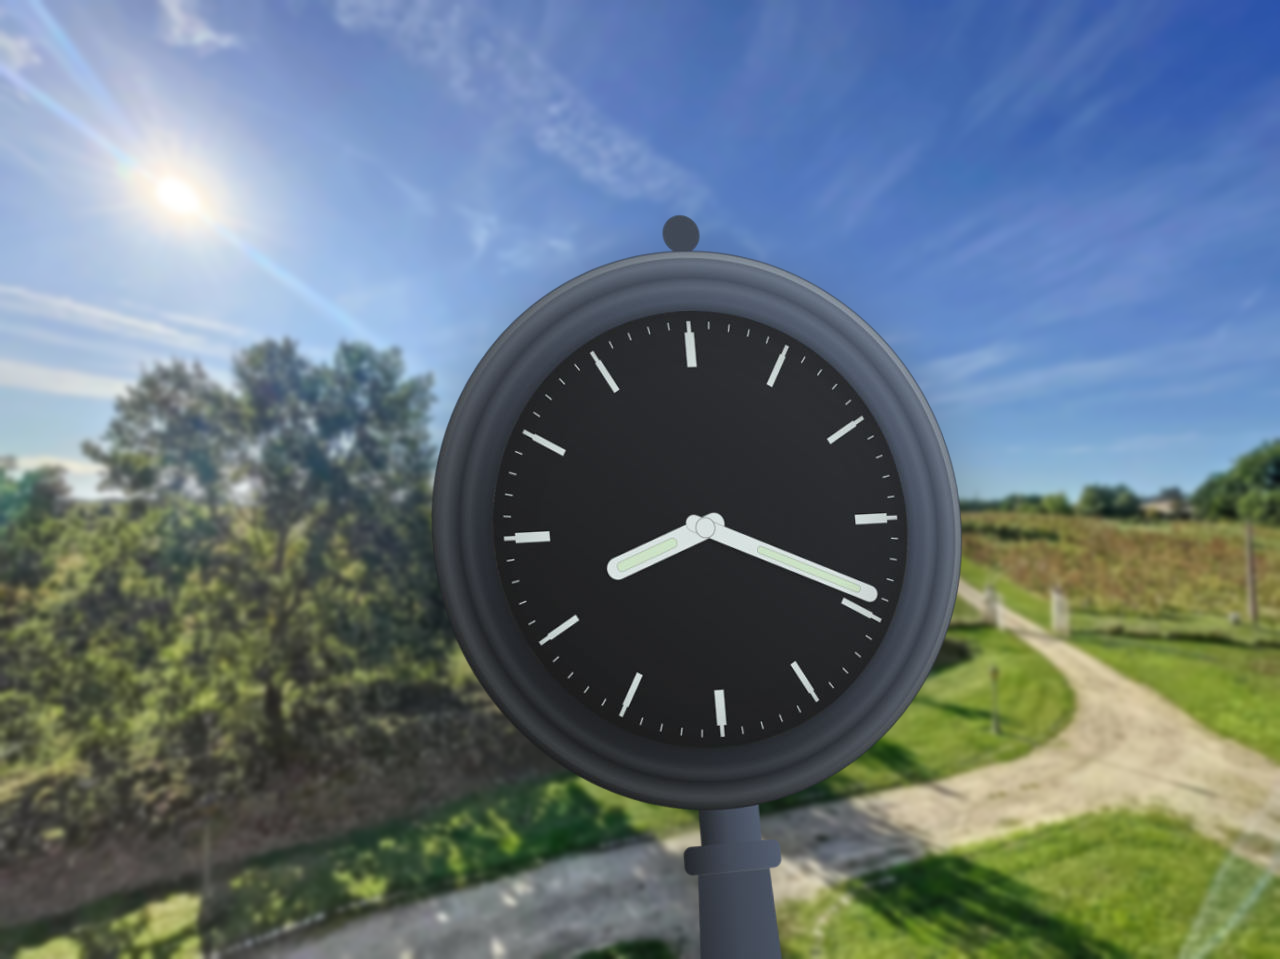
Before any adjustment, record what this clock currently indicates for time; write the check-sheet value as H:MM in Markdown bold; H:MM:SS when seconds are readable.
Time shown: **8:19**
